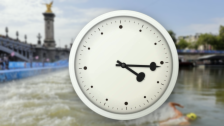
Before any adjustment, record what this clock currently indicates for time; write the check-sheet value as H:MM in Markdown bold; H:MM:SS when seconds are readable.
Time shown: **4:16**
